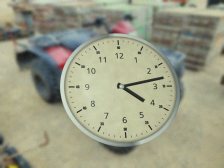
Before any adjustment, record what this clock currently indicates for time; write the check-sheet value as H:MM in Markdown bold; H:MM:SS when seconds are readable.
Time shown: **4:13**
